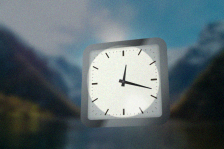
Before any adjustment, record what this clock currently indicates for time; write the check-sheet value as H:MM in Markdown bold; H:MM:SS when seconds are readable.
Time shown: **12:18**
